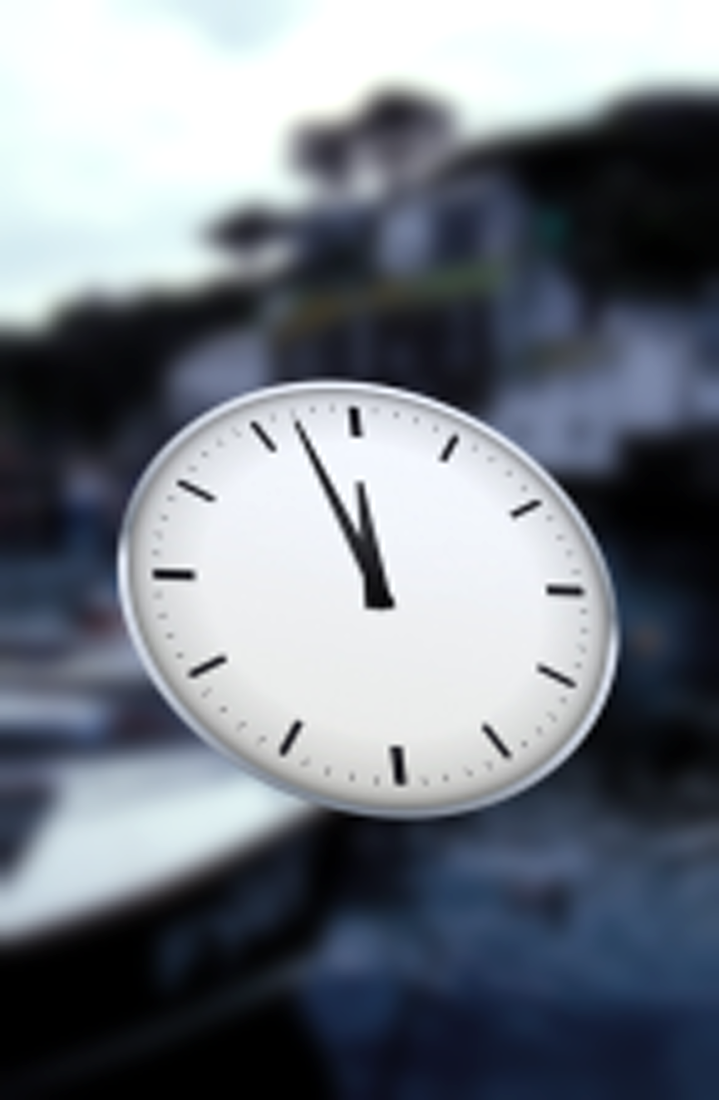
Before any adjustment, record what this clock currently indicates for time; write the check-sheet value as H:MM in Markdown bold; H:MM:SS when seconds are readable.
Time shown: **11:57**
